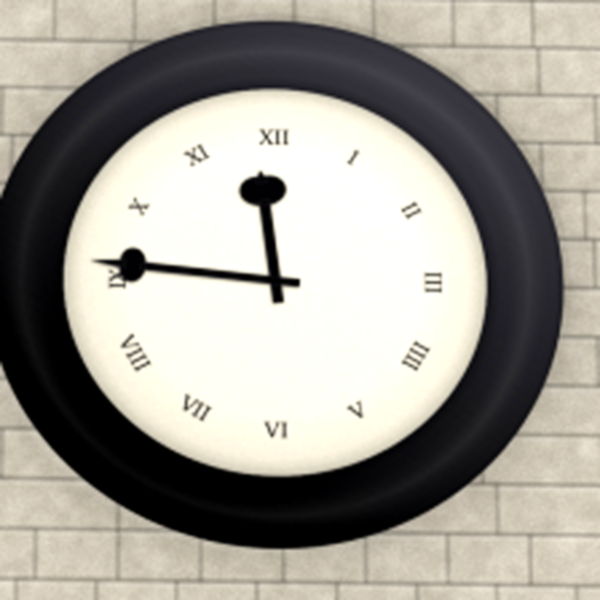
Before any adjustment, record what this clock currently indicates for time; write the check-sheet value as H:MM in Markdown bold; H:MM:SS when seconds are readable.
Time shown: **11:46**
